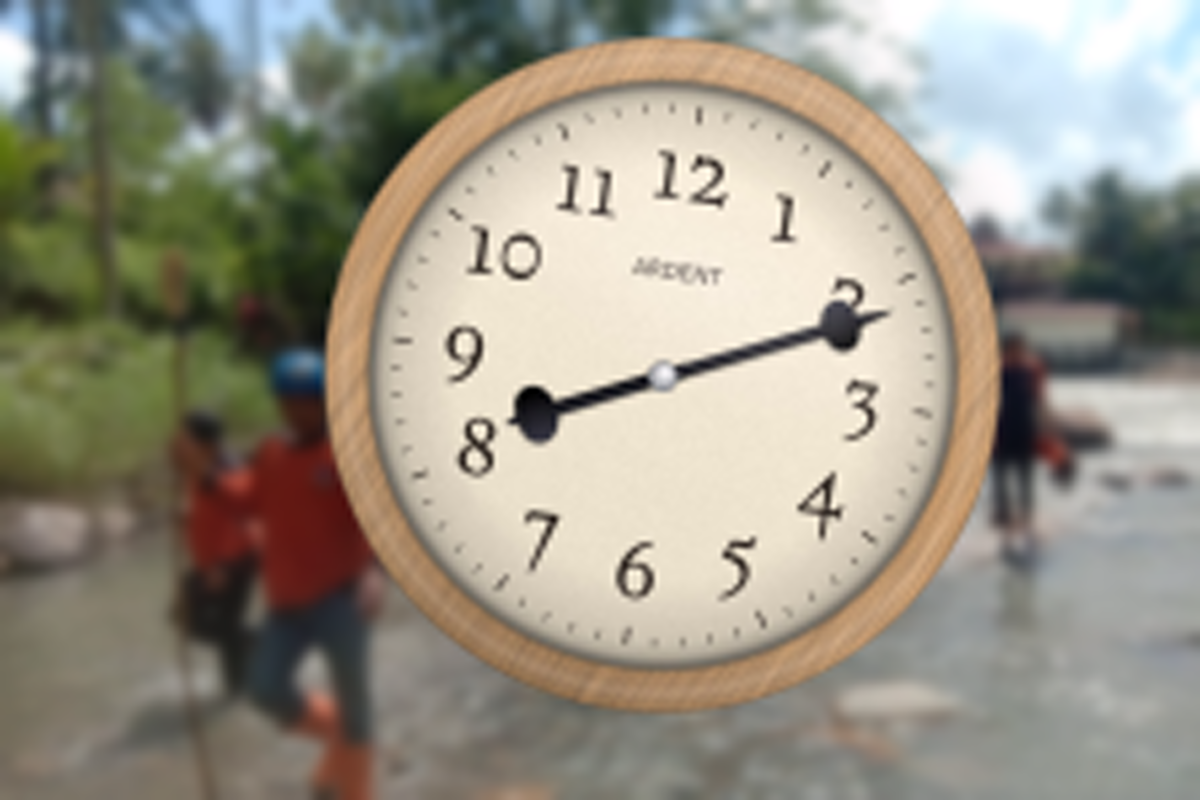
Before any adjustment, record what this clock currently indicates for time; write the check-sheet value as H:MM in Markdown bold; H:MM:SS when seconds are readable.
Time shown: **8:11**
